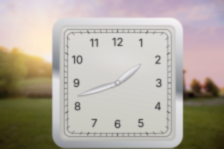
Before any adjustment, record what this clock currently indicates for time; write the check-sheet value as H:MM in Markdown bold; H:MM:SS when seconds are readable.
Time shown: **1:42**
